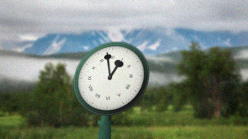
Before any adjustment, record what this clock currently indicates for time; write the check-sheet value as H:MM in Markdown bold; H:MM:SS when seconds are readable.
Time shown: **12:58**
